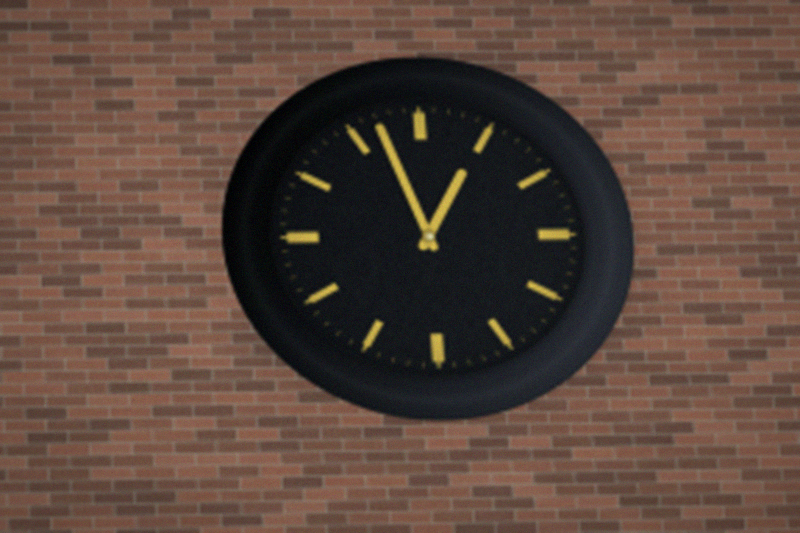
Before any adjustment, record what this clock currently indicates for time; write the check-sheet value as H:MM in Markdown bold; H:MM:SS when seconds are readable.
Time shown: **12:57**
